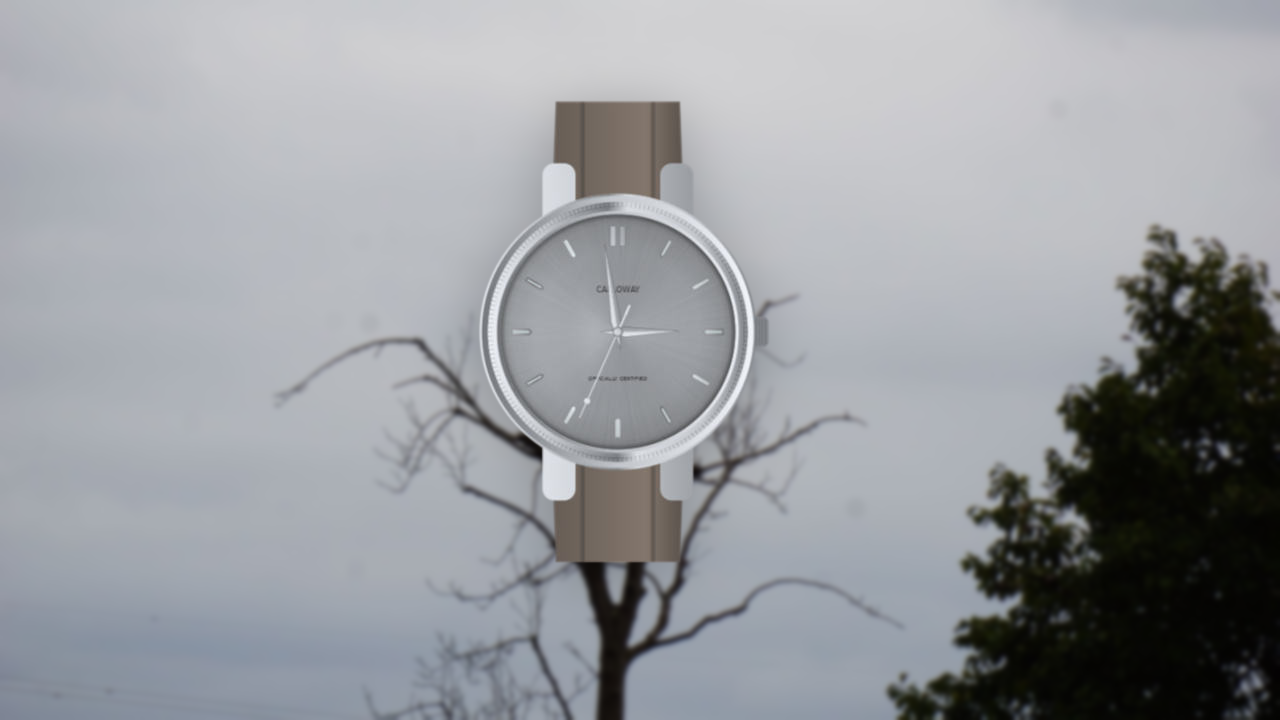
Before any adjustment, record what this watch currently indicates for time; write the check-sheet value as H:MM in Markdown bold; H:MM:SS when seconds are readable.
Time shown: **2:58:34**
